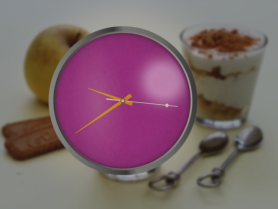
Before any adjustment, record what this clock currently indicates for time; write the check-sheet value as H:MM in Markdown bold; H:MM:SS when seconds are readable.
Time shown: **9:39:16**
